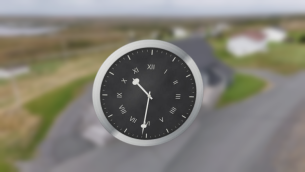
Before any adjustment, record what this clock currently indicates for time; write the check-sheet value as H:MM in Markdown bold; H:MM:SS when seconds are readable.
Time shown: **10:31**
